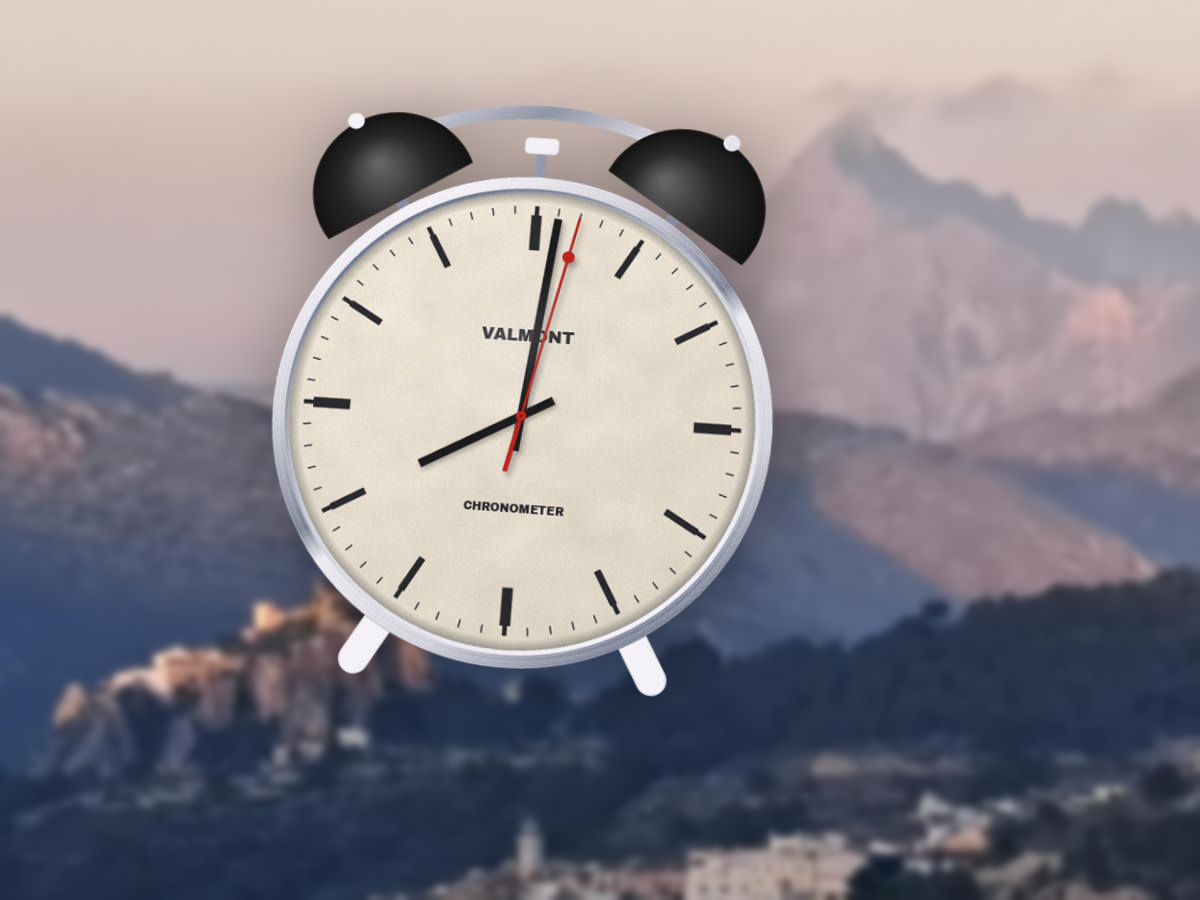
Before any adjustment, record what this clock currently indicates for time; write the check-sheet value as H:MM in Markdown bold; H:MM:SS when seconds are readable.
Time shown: **8:01:02**
